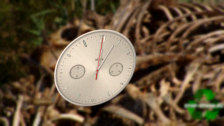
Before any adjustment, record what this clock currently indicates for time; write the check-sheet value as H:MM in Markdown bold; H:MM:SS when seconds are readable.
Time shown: **12:04**
